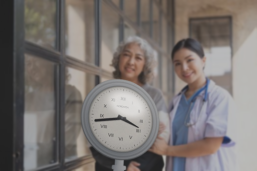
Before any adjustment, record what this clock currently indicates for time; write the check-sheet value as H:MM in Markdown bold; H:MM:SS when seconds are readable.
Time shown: **3:43**
